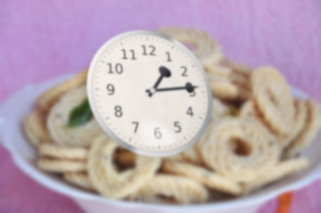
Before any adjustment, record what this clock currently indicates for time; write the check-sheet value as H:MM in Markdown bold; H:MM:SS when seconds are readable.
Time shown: **1:14**
